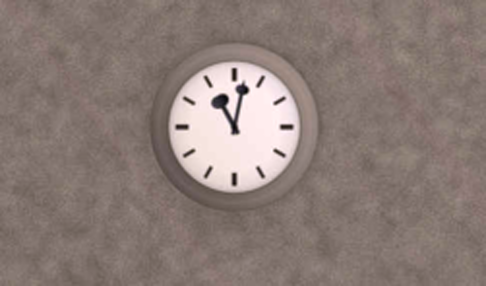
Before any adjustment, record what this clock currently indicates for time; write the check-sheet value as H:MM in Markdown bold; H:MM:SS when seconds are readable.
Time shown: **11:02**
